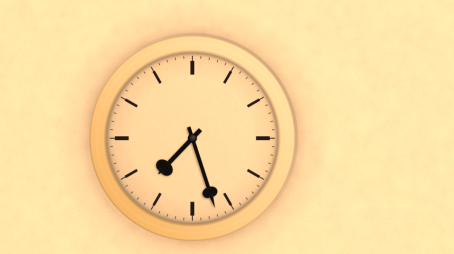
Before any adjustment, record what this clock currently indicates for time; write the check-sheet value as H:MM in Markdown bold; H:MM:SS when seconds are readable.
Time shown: **7:27**
